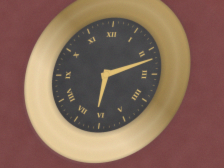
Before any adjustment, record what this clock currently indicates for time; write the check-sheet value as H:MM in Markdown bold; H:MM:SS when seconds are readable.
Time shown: **6:12**
